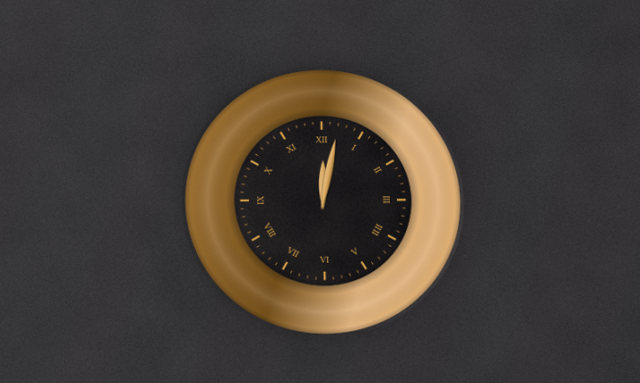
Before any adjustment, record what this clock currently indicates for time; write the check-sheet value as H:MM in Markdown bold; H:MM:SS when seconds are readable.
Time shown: **12:02**
